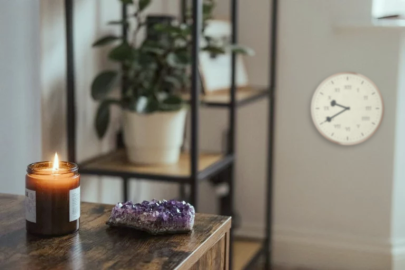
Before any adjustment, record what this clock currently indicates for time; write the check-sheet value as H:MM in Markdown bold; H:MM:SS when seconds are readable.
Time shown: **9:40**
